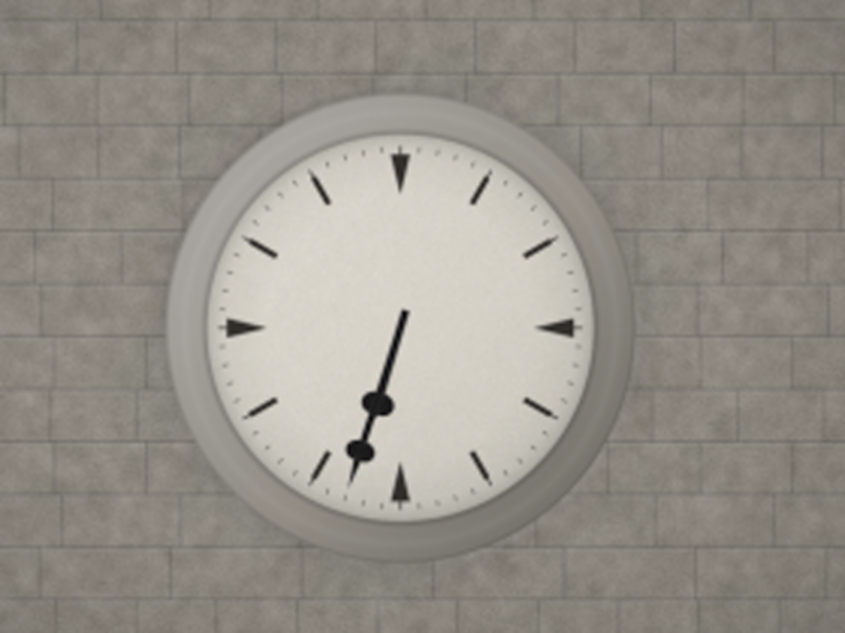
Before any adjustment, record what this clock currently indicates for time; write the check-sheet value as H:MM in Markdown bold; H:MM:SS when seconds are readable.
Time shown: **6:33**
